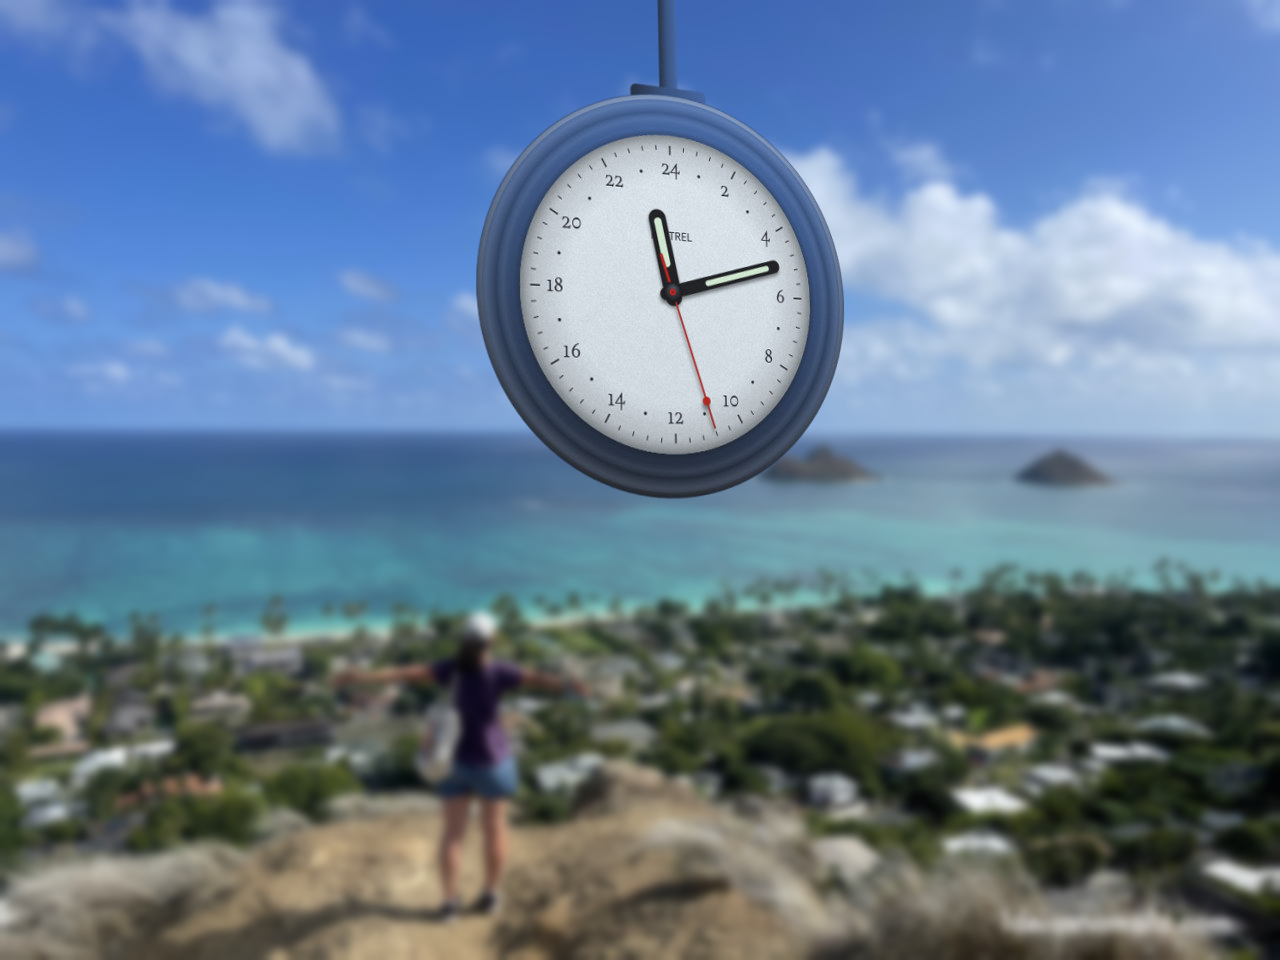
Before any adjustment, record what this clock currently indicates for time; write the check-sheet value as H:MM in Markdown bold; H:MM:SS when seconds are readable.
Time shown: **23:12:27**
